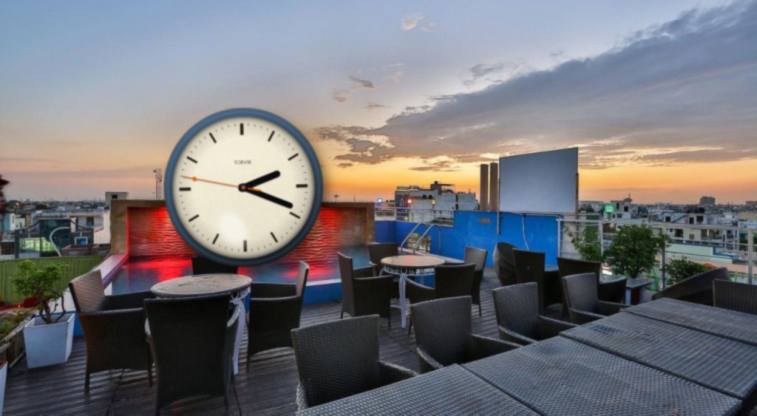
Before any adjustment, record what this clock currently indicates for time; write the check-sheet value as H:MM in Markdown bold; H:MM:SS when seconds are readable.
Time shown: **2:18:47**
